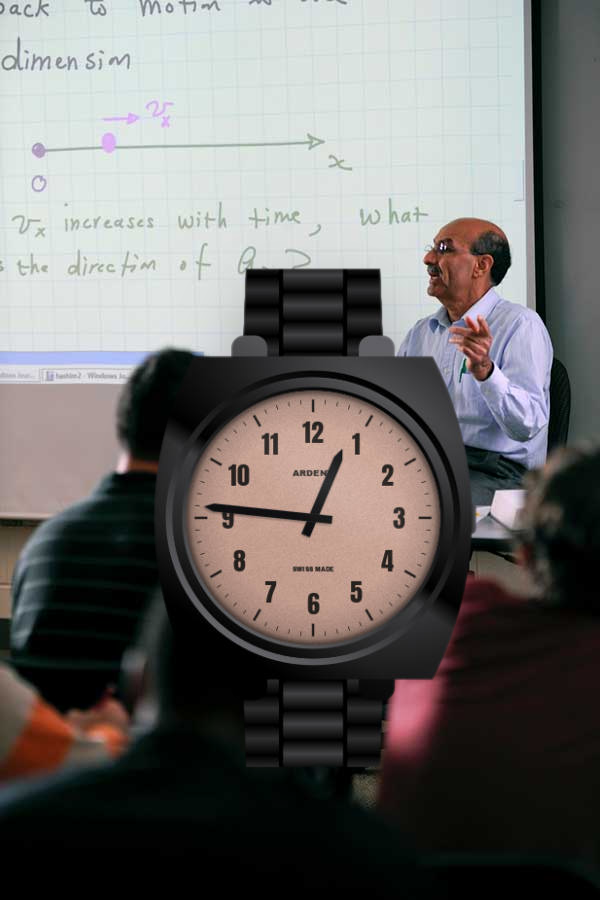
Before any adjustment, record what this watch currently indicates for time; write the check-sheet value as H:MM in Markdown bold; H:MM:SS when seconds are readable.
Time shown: **12:46**
